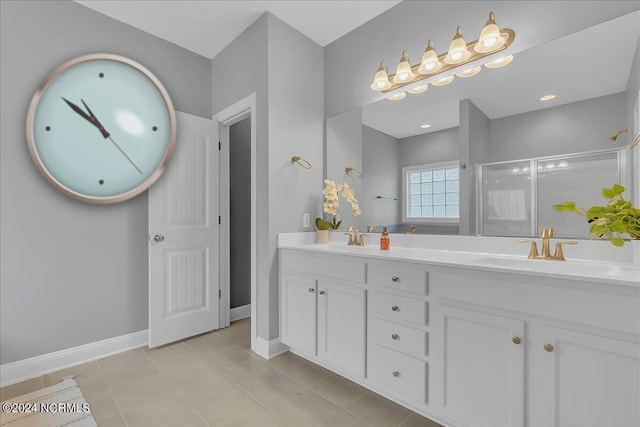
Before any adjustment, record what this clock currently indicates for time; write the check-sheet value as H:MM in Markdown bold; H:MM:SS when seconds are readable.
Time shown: **10:51:23**
